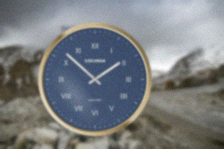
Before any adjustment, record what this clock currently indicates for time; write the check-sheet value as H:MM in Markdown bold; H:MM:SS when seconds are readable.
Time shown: **1:52**
